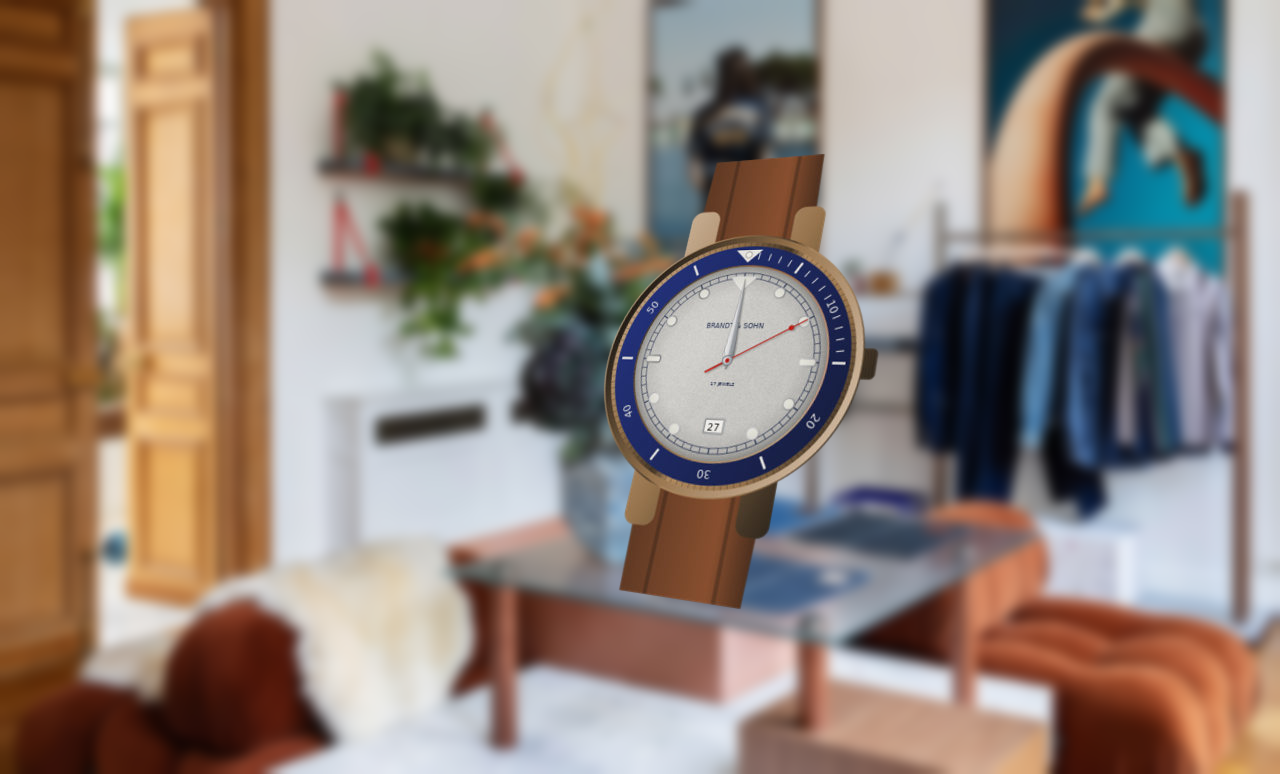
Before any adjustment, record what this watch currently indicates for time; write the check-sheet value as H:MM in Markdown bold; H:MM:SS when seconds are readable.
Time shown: **12:00:10**
